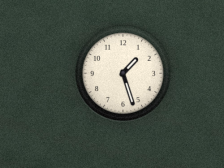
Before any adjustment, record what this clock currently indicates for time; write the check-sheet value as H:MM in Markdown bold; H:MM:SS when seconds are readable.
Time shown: **1:27**
